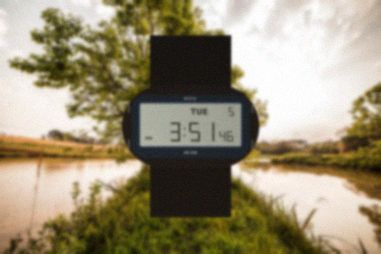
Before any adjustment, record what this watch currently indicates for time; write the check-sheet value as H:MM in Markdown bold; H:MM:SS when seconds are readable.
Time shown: **3:51**
